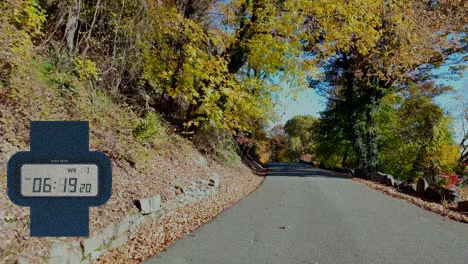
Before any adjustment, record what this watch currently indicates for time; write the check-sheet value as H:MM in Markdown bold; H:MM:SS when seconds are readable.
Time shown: **6:19:20**
